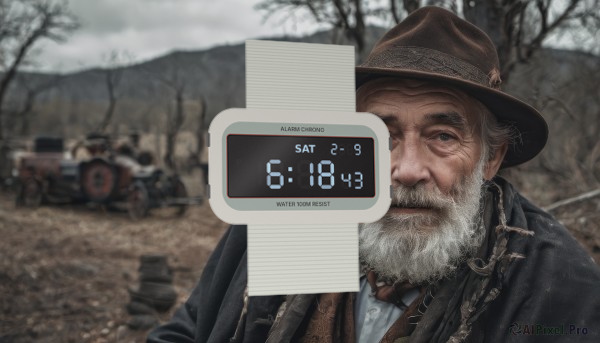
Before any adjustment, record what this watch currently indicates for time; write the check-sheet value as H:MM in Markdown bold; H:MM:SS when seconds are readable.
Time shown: **6:18:43**
